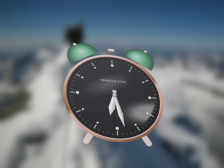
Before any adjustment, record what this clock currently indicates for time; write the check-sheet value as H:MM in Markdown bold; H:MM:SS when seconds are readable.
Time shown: **6:28**
